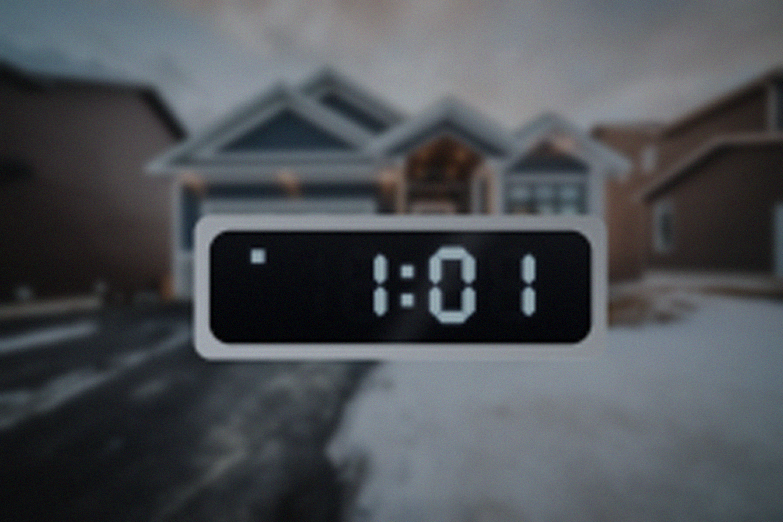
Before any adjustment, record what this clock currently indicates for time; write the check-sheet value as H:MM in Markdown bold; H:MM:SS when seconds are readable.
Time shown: **1:01**
